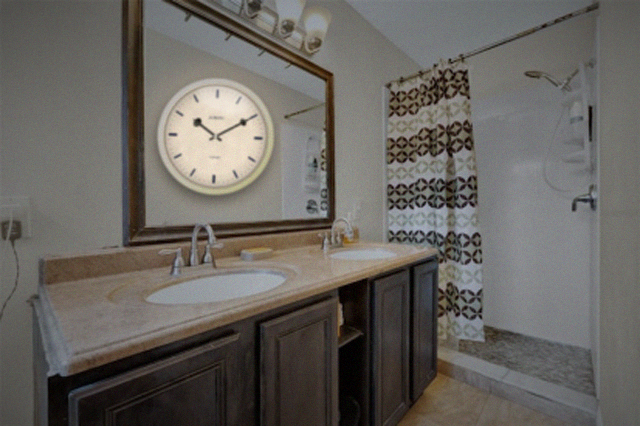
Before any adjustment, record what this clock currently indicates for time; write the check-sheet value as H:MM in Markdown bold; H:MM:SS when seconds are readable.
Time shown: **10:10**
